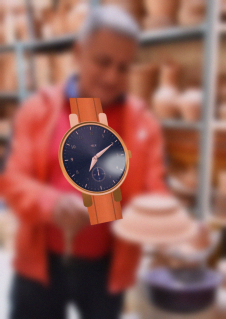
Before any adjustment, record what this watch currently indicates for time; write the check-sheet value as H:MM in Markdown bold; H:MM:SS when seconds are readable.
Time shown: **7:10**
